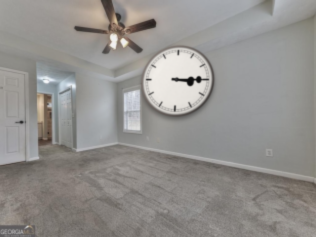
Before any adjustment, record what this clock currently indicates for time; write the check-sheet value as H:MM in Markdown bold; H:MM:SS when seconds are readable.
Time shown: **3:15**
